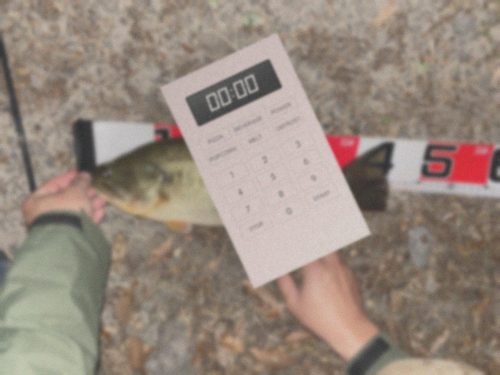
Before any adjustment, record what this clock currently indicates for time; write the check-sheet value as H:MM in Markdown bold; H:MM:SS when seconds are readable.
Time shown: **0:00**
